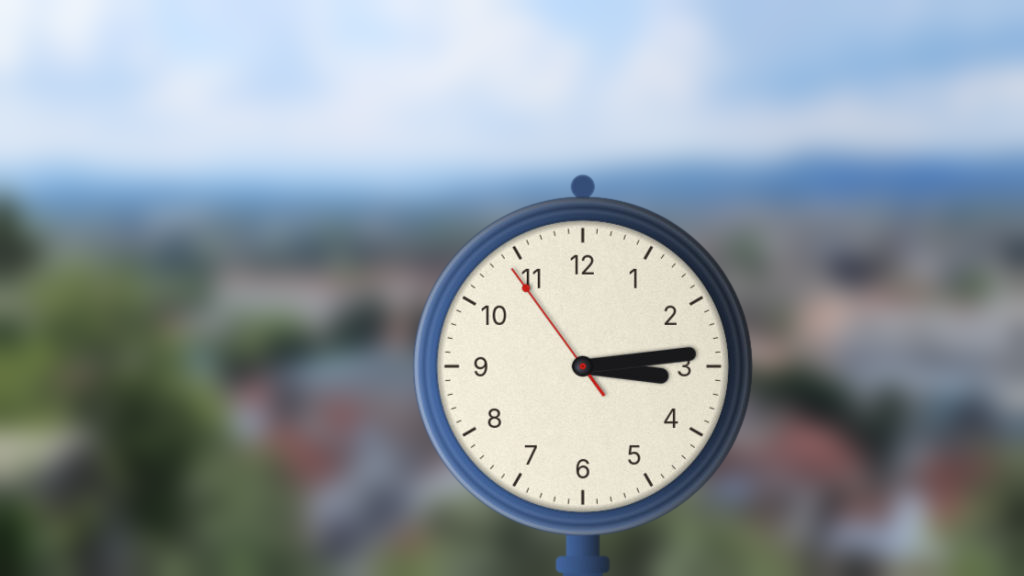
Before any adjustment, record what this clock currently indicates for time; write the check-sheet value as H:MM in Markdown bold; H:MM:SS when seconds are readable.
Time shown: **3:13:54**
